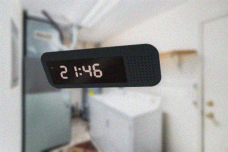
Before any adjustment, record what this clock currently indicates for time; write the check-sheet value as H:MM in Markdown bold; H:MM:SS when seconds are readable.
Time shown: **21:46**
